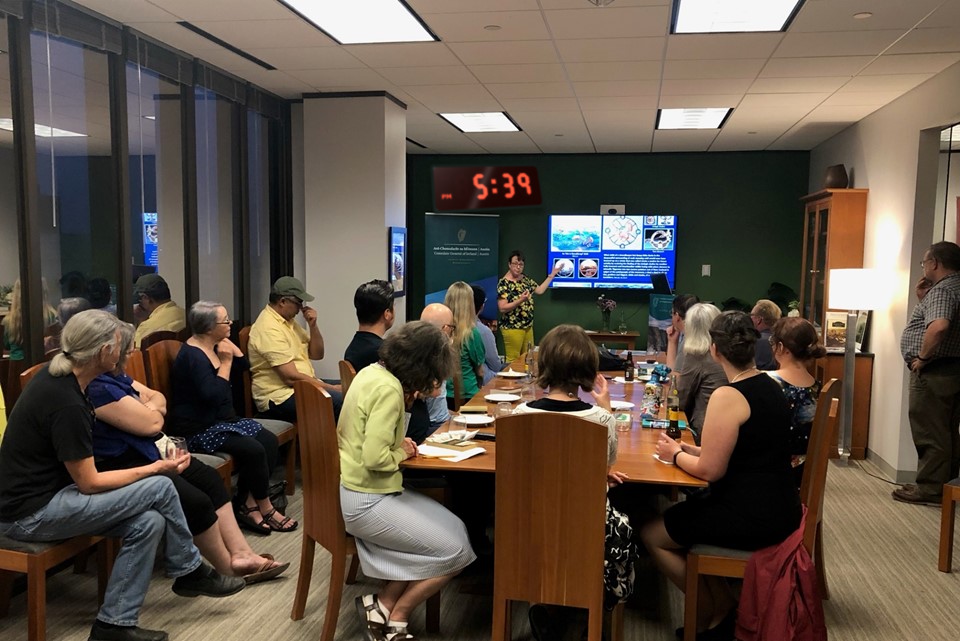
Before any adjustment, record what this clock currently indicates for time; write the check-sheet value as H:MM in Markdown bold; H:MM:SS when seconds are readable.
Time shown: **5:39**
